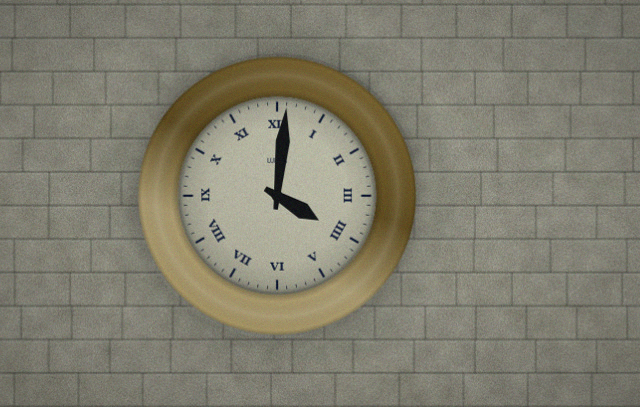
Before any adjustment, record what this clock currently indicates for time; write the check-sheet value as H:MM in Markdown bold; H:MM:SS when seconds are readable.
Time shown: **4:01**
